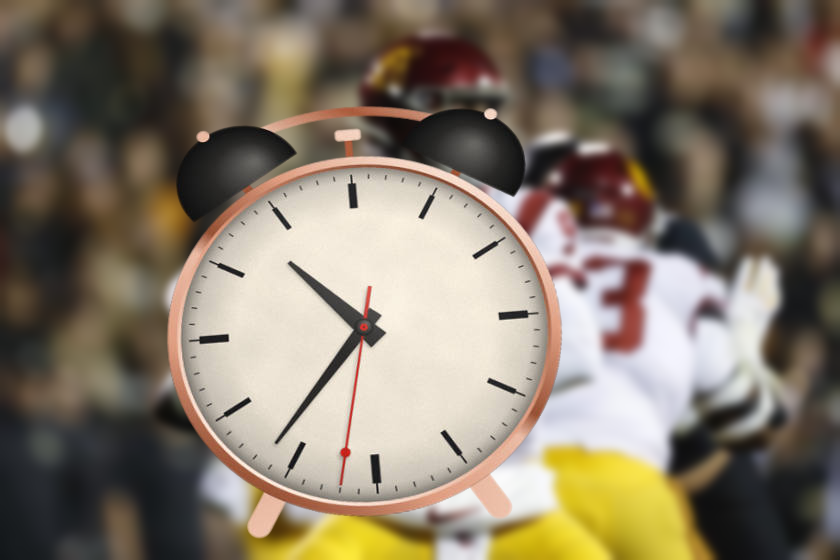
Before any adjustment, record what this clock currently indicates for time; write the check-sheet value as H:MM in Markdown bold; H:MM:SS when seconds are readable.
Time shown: **10:36:32**
